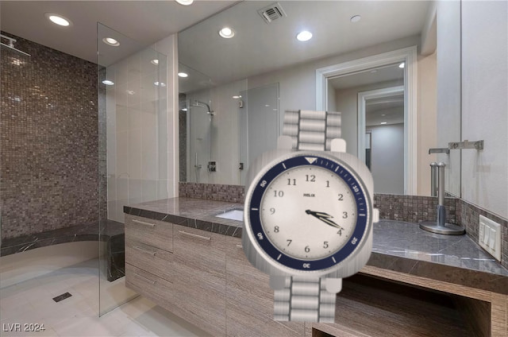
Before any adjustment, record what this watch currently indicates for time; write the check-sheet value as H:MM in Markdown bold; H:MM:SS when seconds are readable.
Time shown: **3:19**
